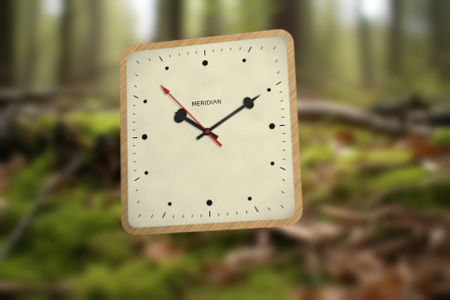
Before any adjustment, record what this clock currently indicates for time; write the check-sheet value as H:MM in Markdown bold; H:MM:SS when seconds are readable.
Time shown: **10:09:53**
